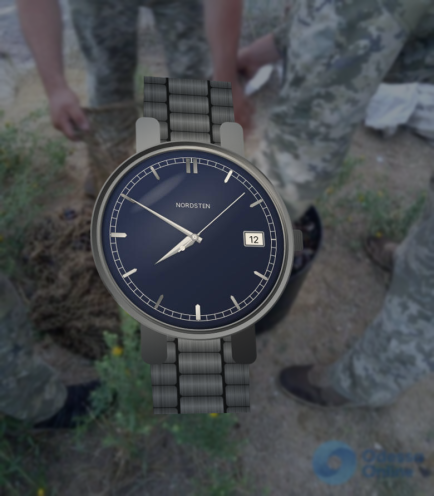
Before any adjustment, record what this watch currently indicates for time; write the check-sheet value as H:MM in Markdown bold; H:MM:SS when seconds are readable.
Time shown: **7:50:08**
